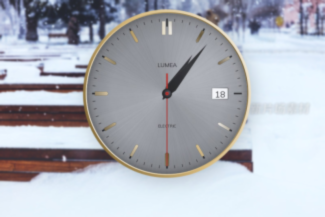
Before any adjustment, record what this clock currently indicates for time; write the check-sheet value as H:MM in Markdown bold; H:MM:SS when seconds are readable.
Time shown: **1:06:30**
